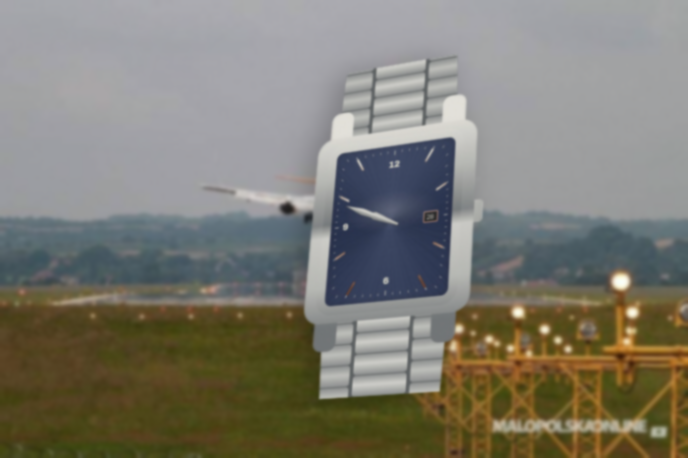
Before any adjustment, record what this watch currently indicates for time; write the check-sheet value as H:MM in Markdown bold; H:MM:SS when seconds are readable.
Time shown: **9:49**
